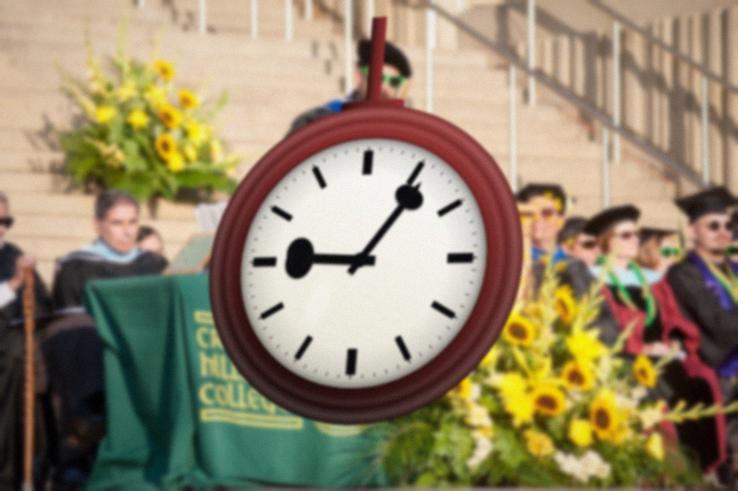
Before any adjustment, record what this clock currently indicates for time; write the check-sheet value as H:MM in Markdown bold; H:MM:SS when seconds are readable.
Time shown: **9:06**
